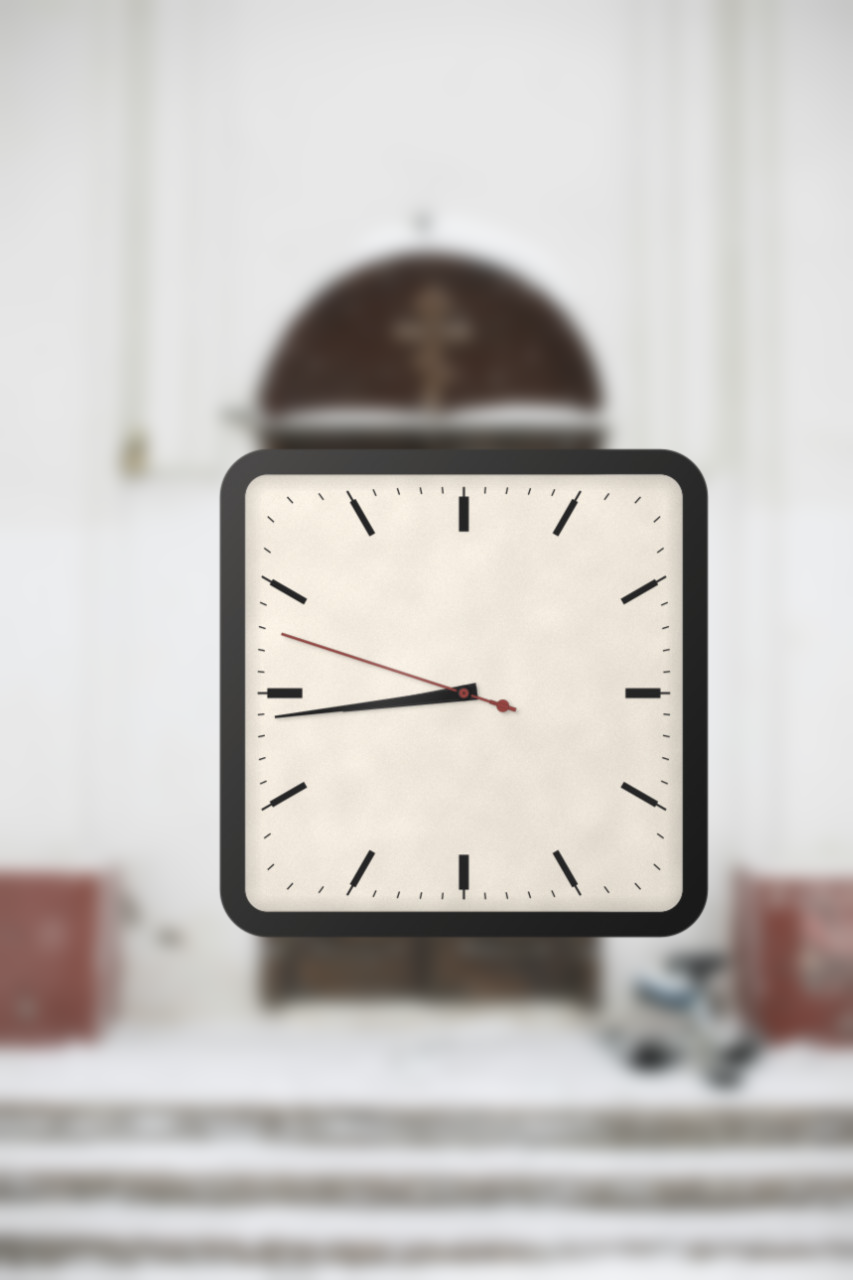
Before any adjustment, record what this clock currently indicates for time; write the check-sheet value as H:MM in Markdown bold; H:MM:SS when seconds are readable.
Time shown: **8:43:48**
